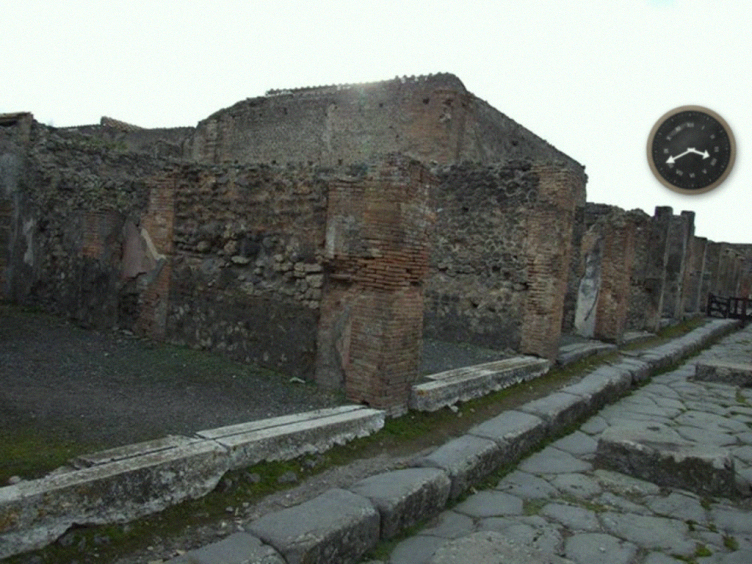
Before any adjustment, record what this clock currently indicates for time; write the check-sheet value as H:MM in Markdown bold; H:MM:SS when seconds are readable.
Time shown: **3:41**
